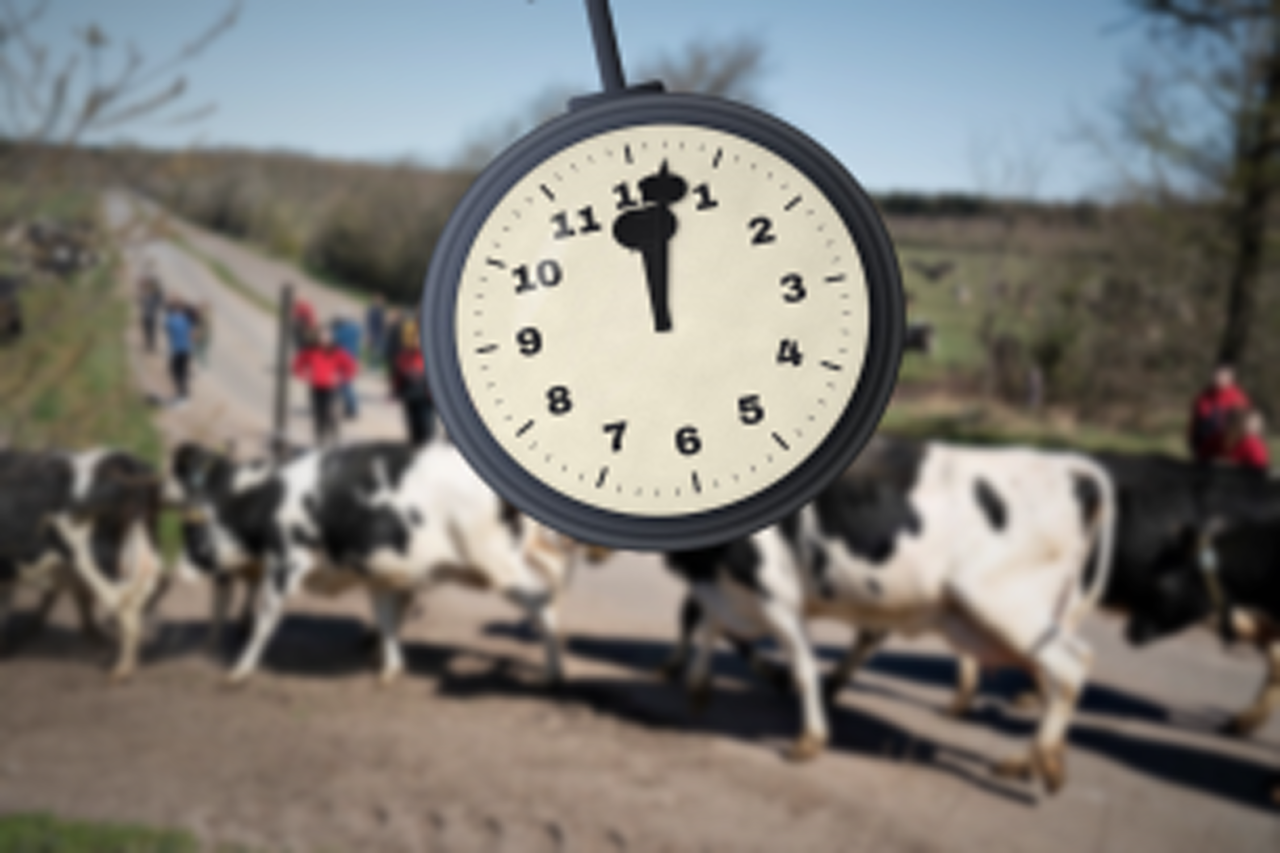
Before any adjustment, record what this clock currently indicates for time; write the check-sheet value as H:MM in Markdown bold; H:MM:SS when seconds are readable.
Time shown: **12:02**
